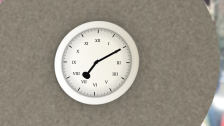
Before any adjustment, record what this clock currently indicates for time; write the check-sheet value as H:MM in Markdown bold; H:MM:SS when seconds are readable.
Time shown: **7:10**
